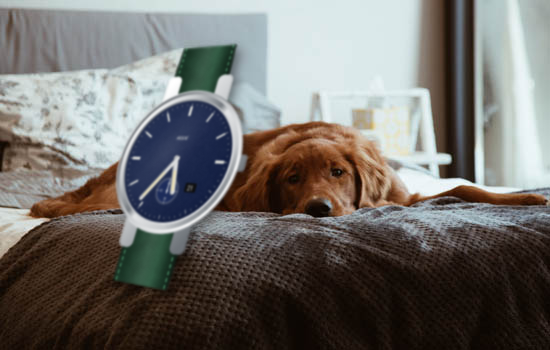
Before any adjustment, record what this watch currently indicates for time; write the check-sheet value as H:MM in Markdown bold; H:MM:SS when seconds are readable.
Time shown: **5:36**
